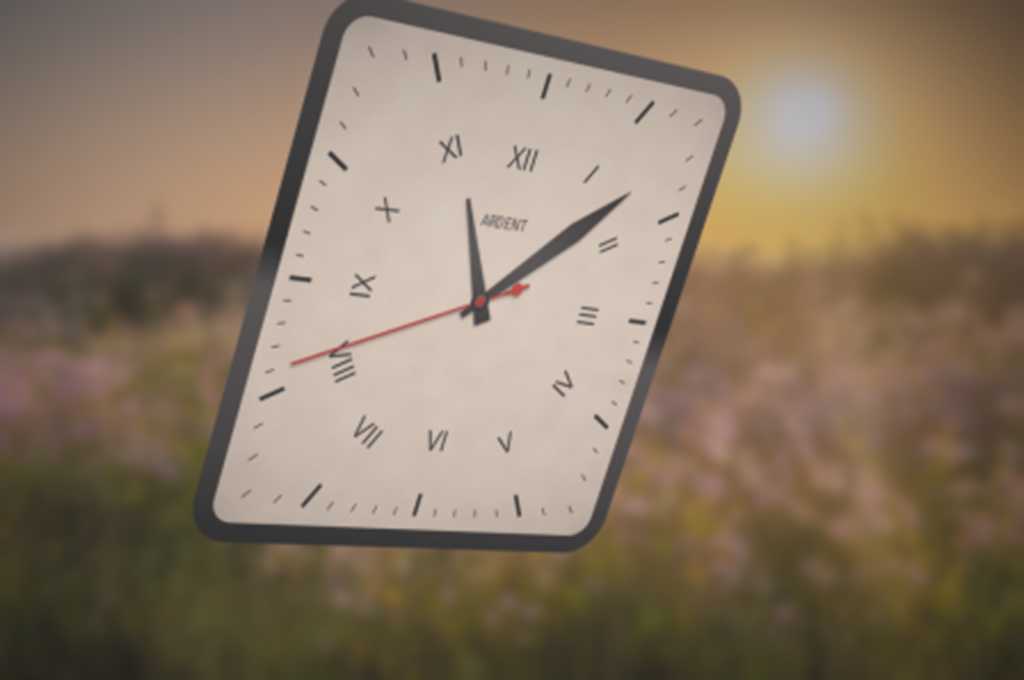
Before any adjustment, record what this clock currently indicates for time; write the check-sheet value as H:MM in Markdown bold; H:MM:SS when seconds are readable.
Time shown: **11:07:41**
